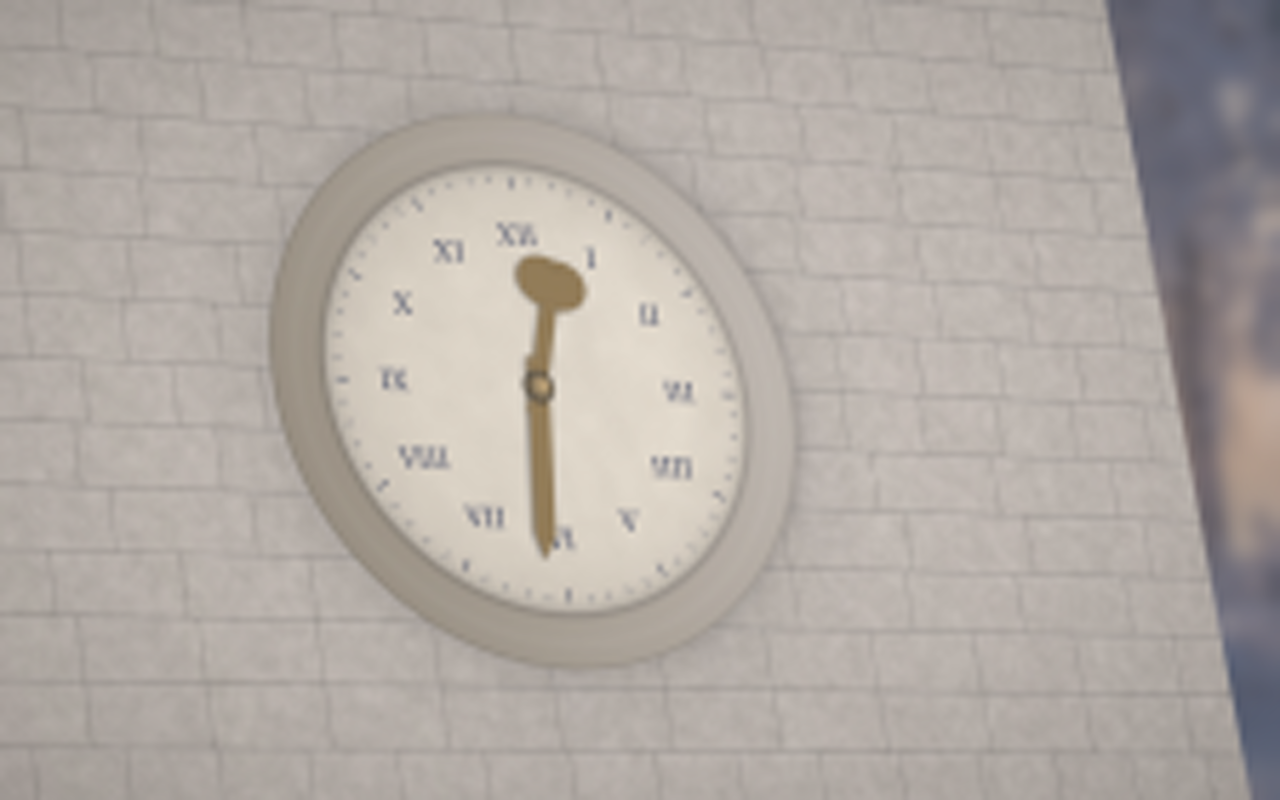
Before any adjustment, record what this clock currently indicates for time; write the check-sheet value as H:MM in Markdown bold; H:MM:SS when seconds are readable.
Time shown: **12:31**
